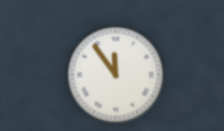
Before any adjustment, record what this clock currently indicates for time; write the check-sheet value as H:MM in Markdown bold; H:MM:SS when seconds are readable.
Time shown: **11:54**
